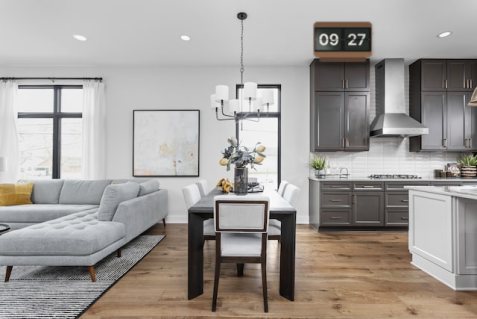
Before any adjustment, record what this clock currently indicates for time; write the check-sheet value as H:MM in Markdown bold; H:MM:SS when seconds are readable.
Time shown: **9:27**
